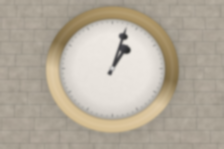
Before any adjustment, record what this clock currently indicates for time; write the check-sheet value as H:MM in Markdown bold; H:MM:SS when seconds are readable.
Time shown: **1:03**
